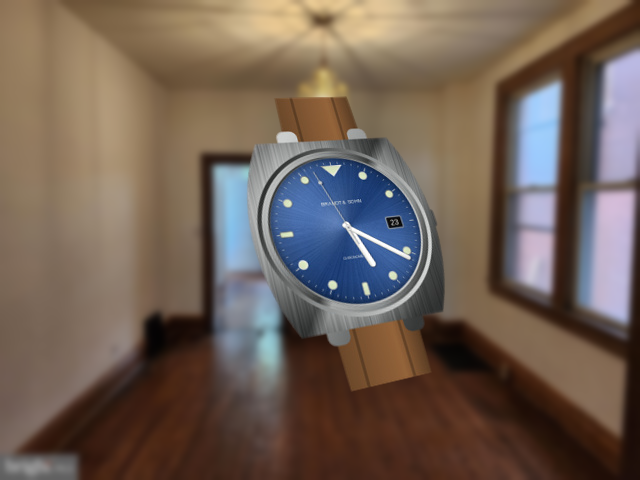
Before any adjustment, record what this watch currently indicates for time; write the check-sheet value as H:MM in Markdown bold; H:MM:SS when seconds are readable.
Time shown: **5:20:57**
